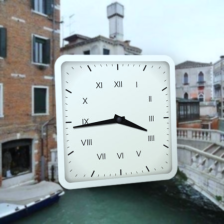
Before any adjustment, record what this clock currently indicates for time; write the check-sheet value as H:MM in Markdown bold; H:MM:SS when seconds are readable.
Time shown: **3:44**
